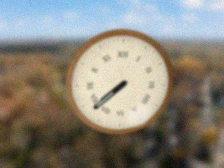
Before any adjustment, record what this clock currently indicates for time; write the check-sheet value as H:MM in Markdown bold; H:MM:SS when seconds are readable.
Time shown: **7:38**
